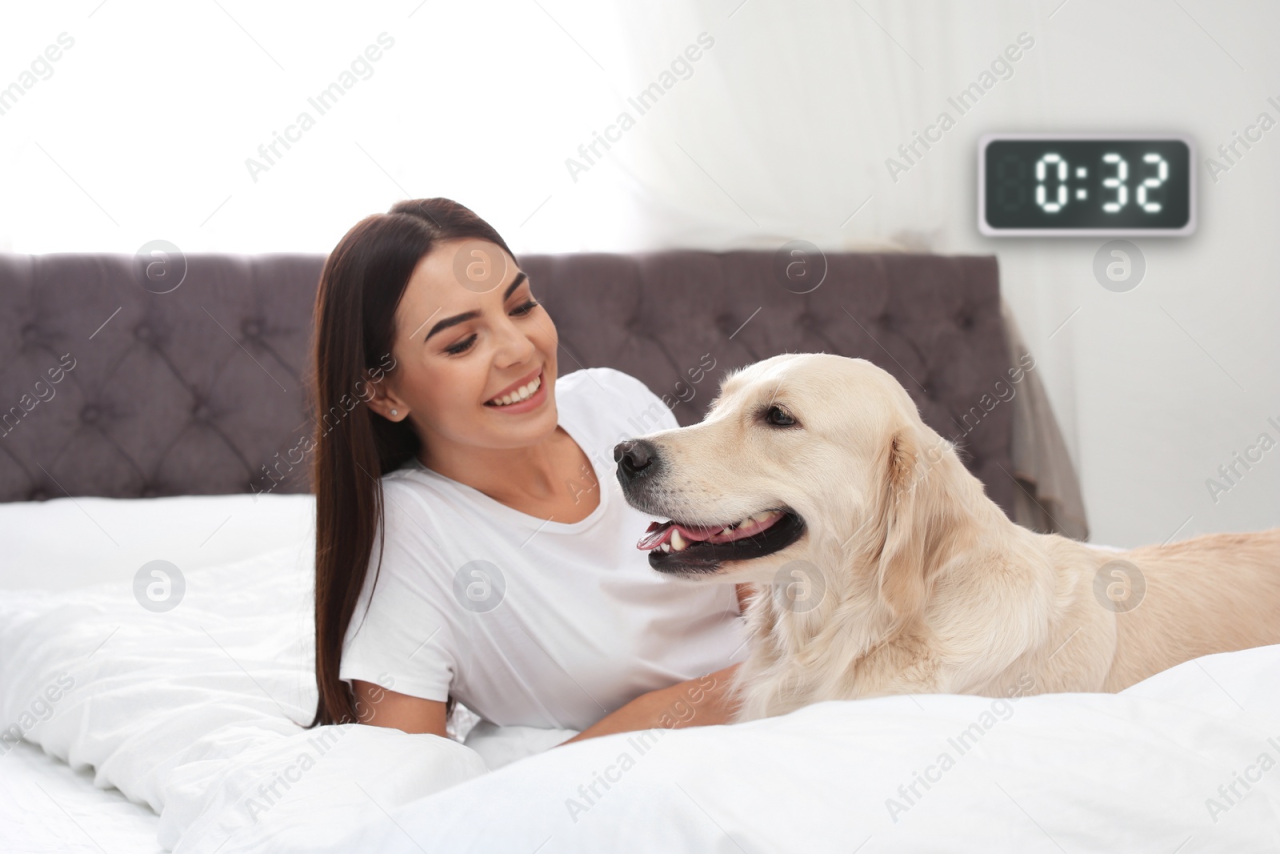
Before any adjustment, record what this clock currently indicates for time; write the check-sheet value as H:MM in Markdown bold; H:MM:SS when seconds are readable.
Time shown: **0:32**
